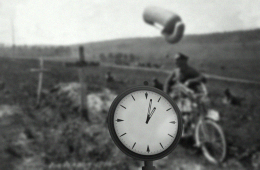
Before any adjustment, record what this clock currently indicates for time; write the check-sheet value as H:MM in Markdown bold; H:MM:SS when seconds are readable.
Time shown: **1:02**
